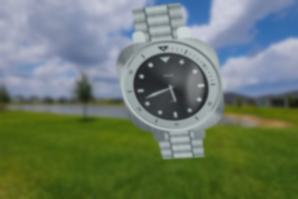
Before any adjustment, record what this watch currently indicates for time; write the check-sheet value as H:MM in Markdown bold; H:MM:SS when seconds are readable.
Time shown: **5:42**
